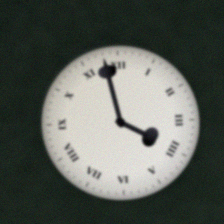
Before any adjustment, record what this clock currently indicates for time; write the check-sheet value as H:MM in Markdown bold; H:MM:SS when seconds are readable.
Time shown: **3:58**
